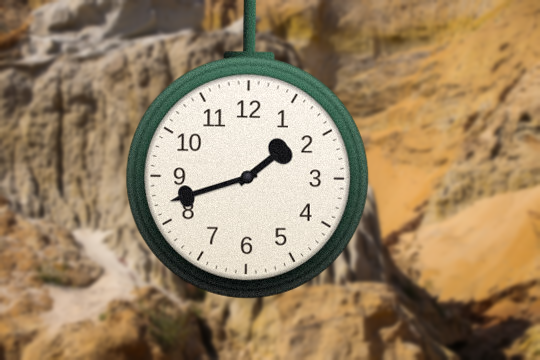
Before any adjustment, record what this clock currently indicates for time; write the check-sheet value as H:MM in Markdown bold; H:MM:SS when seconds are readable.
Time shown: **1:42**
